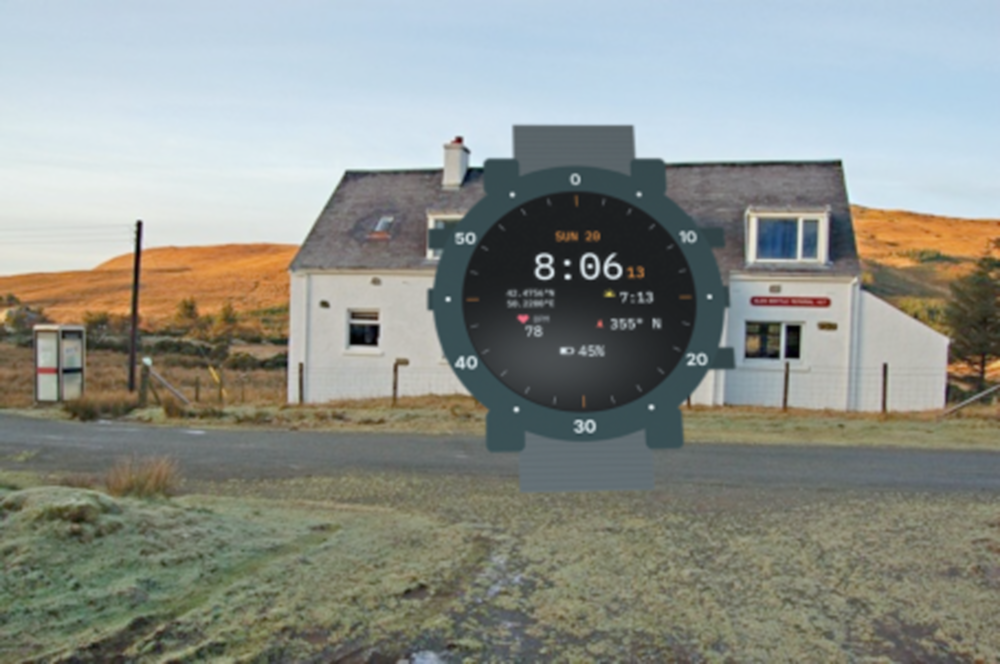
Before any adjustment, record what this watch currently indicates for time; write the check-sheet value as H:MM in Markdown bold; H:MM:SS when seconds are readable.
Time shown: **8:06**
